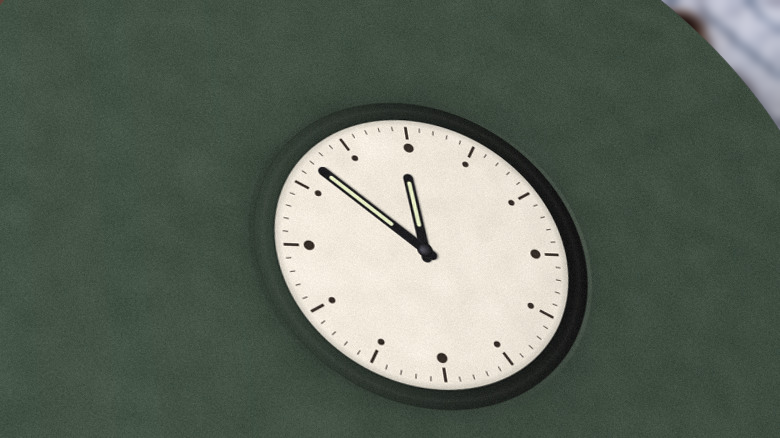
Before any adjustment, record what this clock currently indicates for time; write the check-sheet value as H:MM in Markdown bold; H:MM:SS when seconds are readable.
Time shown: **11:52**
